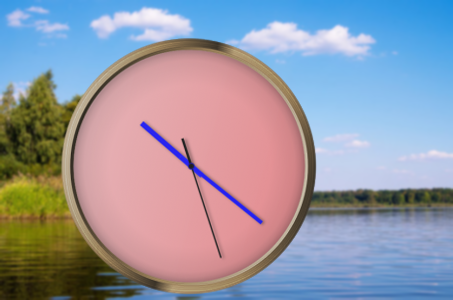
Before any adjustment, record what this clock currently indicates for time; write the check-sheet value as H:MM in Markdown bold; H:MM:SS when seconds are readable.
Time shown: **10:21:27**
